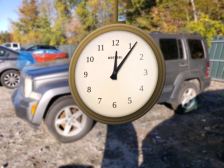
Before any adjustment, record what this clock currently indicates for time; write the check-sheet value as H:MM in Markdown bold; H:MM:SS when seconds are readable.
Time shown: **12:06**
